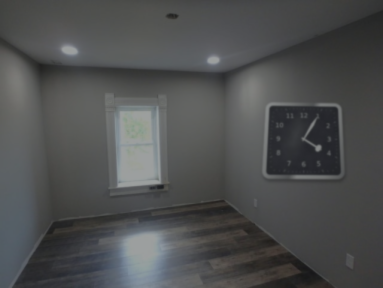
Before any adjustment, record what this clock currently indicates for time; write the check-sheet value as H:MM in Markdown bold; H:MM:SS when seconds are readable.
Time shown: **4:05**
